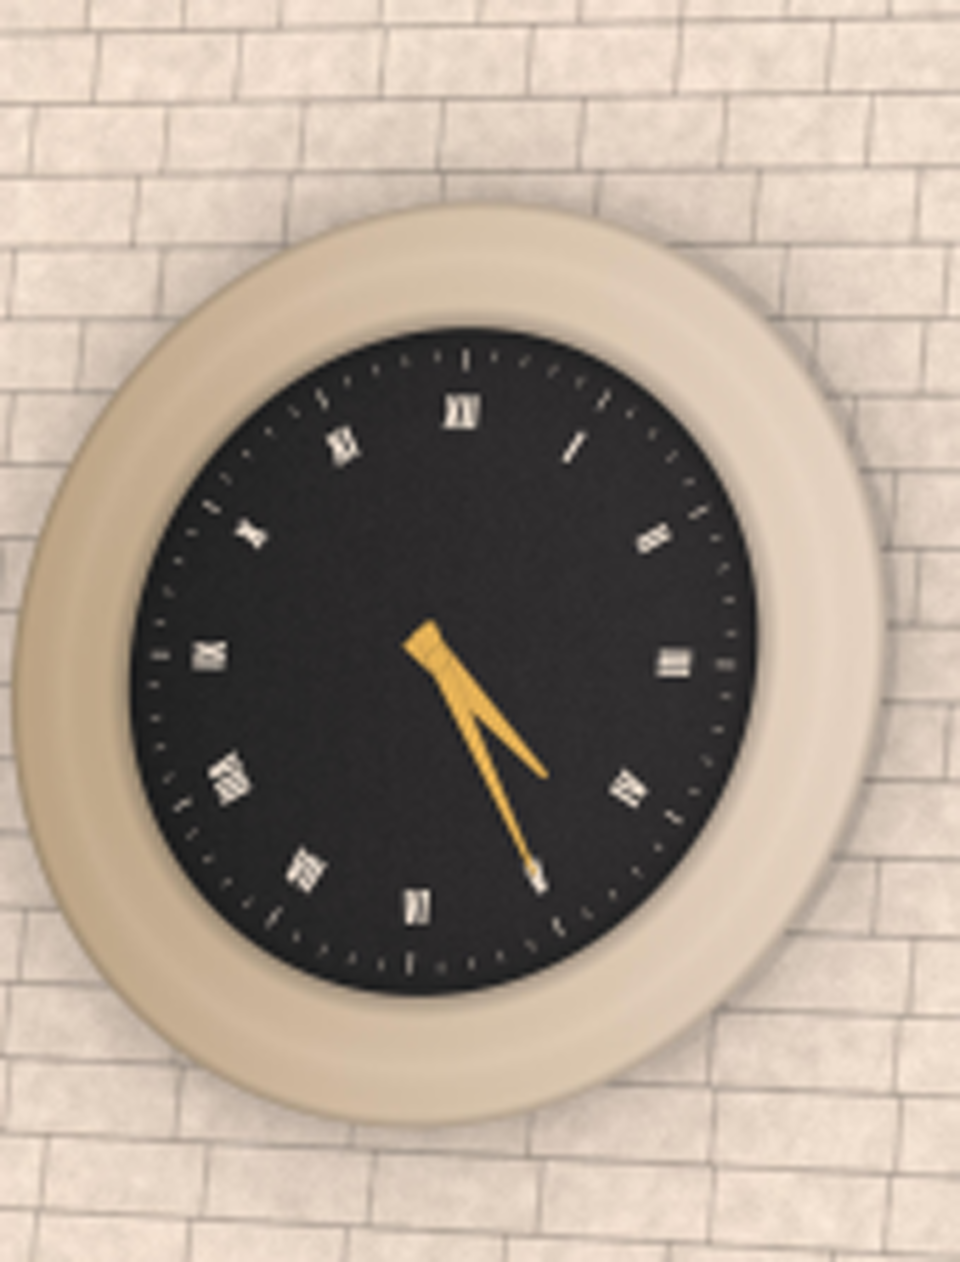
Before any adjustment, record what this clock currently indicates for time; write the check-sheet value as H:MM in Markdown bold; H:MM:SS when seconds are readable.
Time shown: **4:25**
